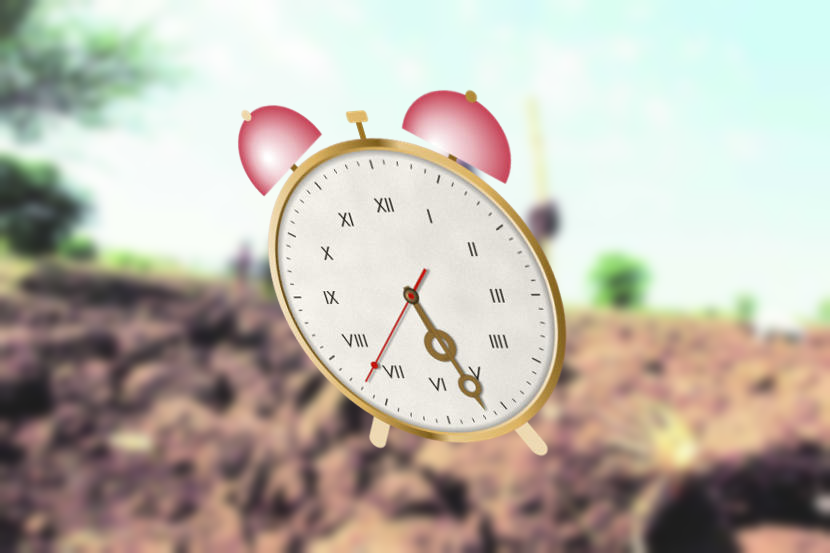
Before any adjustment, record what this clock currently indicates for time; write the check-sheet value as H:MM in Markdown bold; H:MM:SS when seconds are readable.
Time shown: **5:26:37**
